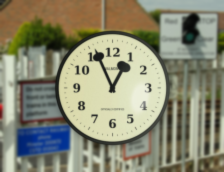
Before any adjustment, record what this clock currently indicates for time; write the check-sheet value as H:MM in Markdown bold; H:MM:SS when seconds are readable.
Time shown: **12:56**
